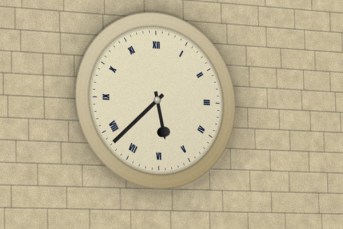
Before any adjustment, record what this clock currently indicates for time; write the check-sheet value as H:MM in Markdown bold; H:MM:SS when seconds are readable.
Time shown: **5:38**
